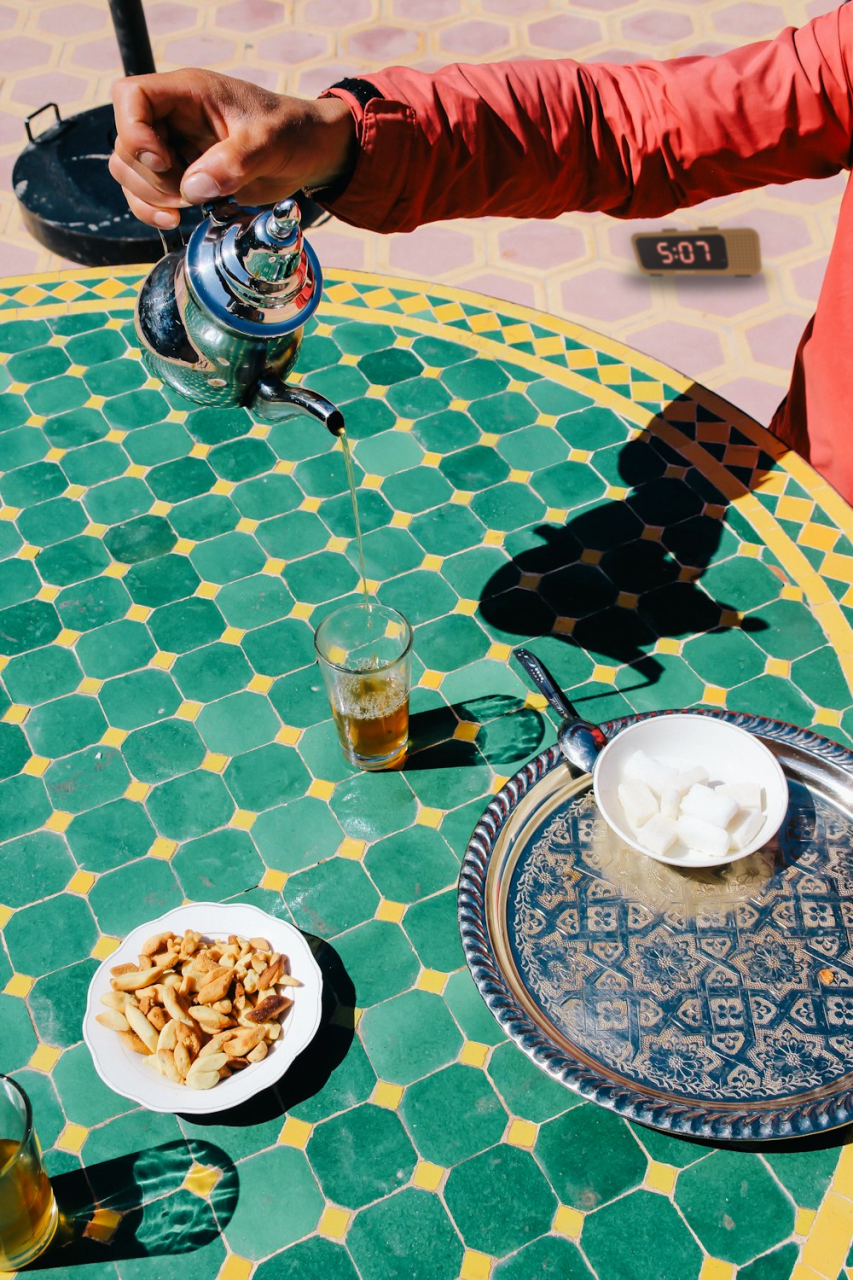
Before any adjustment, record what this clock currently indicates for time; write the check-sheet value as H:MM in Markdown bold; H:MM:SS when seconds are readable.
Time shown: **5:07**
